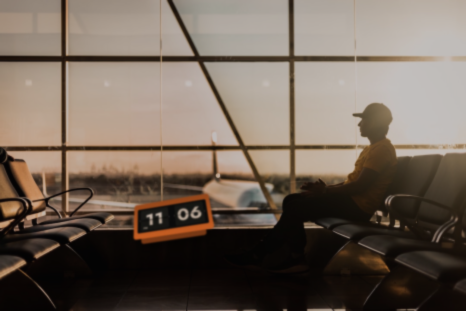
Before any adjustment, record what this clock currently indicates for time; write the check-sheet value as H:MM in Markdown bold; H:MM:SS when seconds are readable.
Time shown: **11:06**
